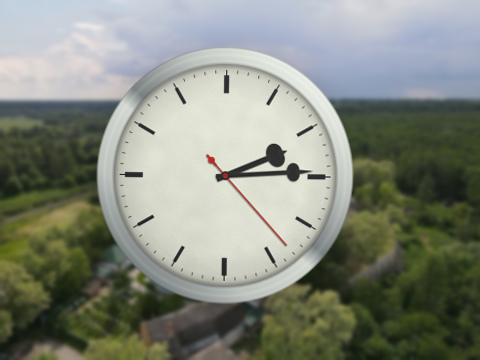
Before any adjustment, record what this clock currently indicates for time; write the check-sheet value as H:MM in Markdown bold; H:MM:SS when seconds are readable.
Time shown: **2:14:23**
